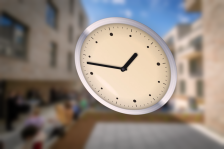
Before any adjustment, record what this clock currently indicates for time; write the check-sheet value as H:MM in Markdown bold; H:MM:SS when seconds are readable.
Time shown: **1:48**
